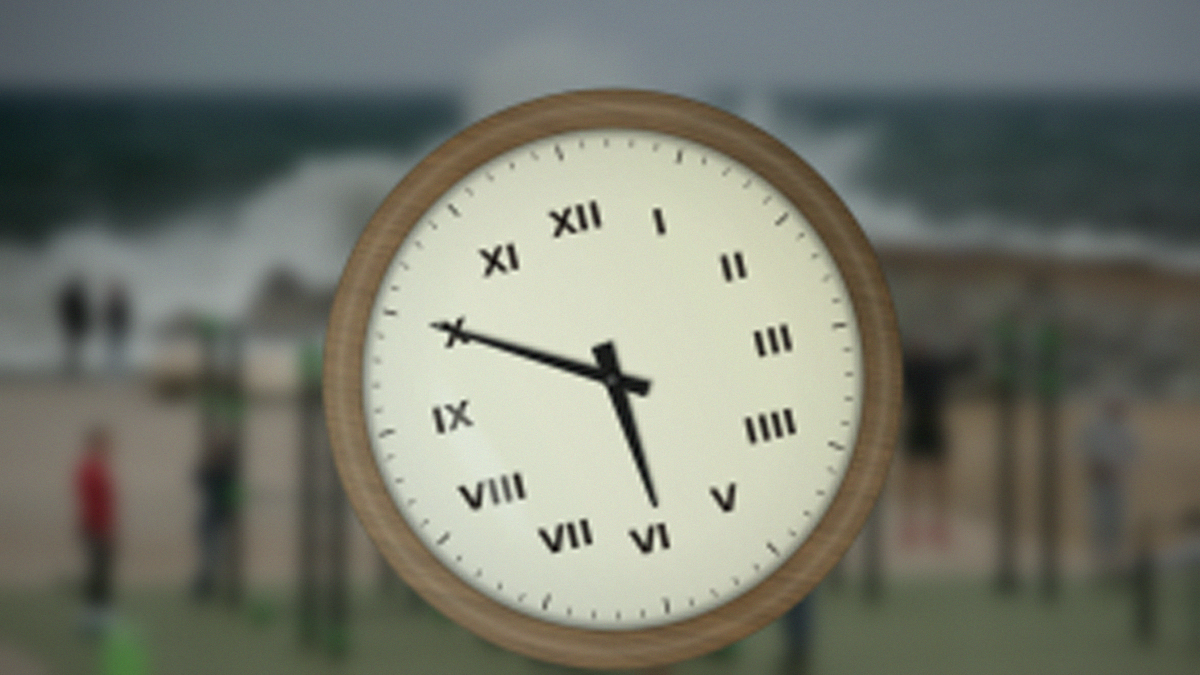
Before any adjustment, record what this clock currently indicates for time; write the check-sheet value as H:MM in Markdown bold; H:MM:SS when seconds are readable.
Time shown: **5:50**
